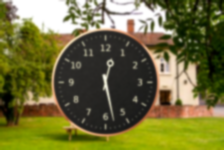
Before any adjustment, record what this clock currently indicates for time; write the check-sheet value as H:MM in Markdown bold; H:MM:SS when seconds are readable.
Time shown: **12:28**
